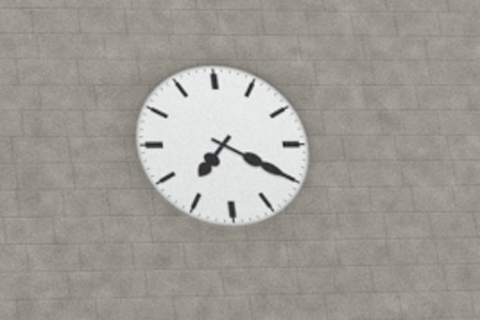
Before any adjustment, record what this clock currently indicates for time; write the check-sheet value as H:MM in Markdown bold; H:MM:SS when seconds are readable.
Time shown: **7:20**
